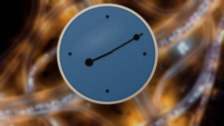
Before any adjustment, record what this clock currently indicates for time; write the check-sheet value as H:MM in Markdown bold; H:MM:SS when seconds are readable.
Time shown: **8:10**
